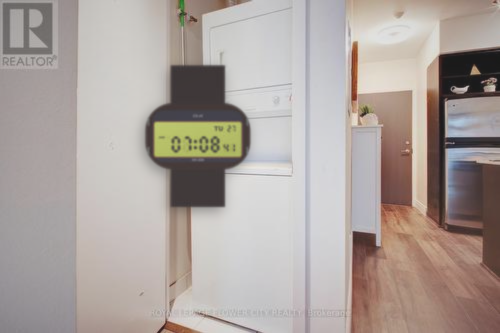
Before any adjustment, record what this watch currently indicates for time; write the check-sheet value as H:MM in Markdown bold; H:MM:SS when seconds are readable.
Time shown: **7:08**
